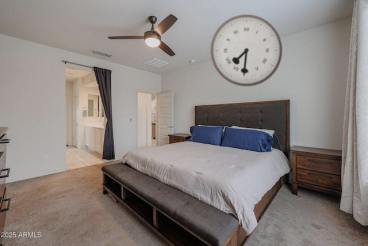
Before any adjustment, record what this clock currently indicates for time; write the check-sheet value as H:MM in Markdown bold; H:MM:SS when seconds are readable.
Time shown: **7:31**
